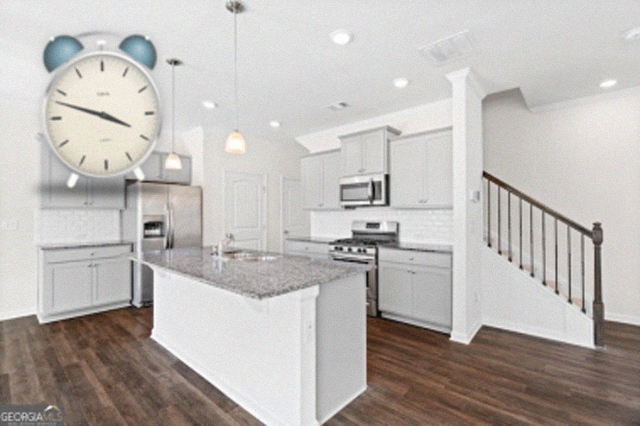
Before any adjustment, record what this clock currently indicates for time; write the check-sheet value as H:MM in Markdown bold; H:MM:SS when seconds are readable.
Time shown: **3:48**
